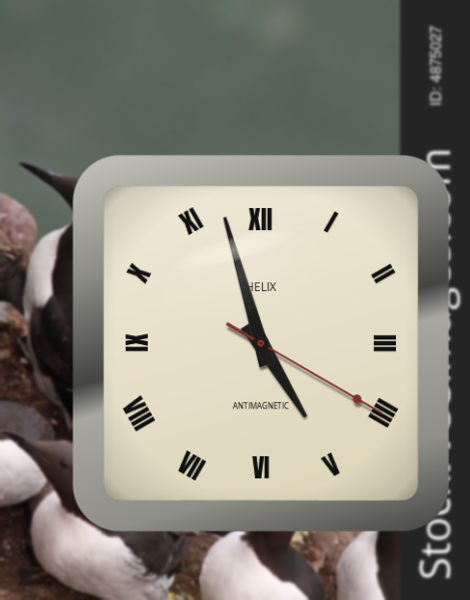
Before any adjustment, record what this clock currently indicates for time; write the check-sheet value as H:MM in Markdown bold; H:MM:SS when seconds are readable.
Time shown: **4:57:20**
